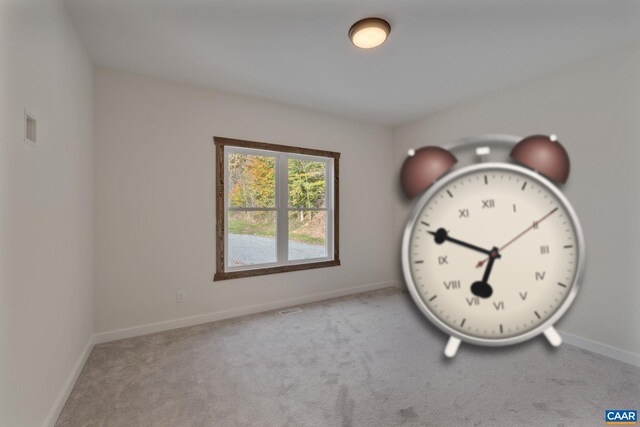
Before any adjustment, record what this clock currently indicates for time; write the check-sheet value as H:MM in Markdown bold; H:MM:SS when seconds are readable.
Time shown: **6:49:10**
